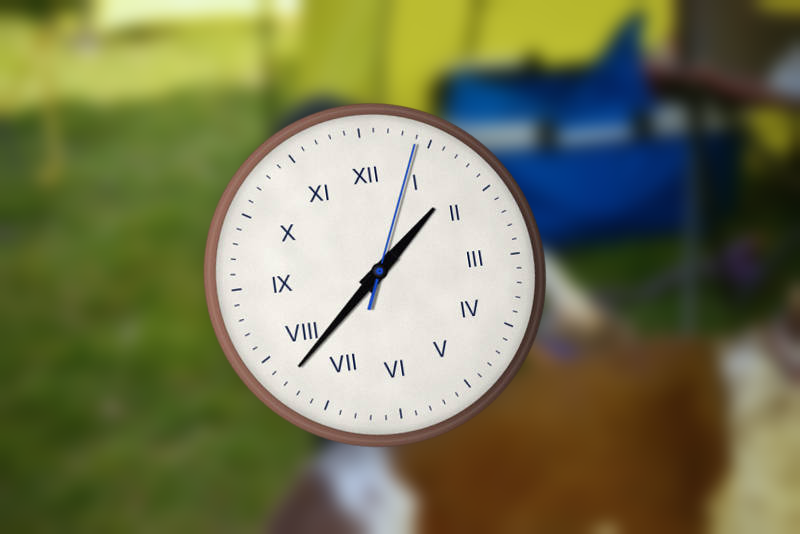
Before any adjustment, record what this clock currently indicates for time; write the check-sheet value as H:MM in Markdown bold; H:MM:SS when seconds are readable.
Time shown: **1:38:04**
